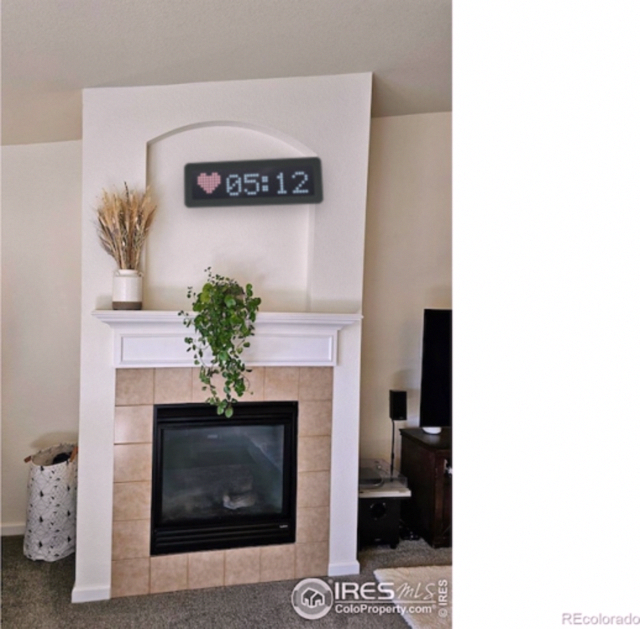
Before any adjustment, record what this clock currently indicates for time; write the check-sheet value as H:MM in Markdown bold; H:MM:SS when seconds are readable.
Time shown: **5:12**
